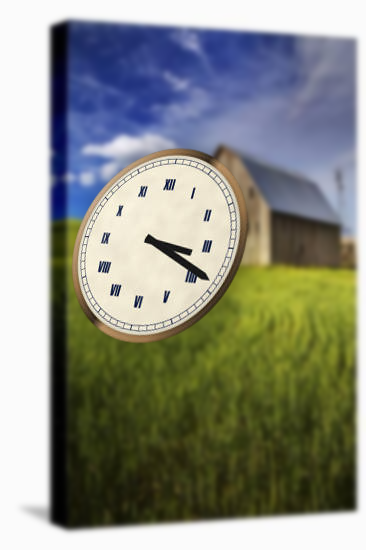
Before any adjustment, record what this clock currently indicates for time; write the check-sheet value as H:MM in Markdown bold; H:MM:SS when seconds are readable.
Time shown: **3:19**
